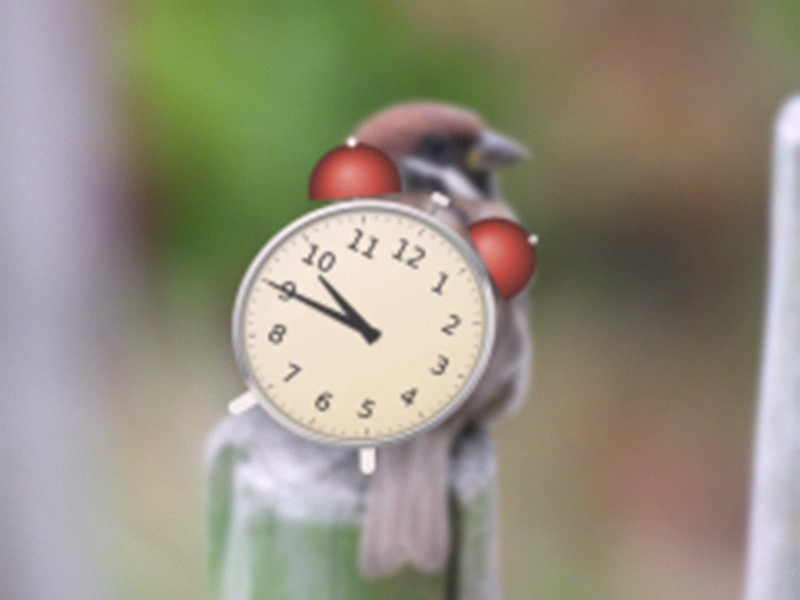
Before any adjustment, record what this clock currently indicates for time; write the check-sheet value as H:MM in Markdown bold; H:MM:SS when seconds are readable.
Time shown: **9:45**
